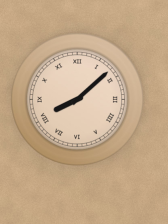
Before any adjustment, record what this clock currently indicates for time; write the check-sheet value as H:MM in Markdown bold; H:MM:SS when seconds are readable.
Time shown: **8:08**
